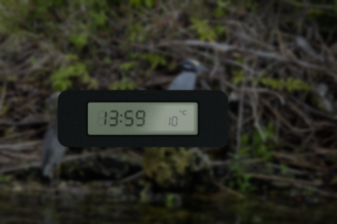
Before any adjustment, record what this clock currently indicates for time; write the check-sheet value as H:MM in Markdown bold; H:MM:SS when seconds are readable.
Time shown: **13:59**
